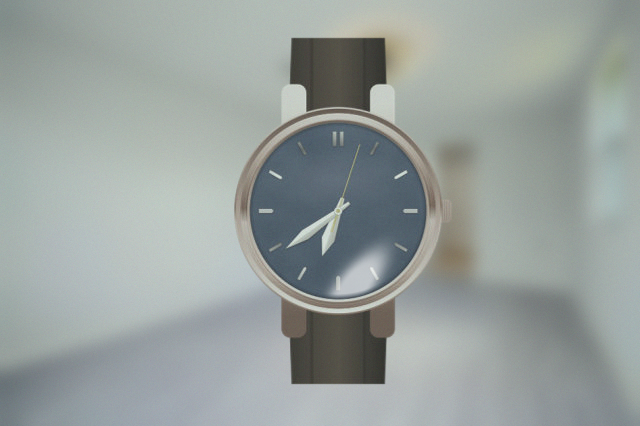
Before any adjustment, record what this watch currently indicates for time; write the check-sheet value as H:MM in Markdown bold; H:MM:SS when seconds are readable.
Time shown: **6:39:03**
